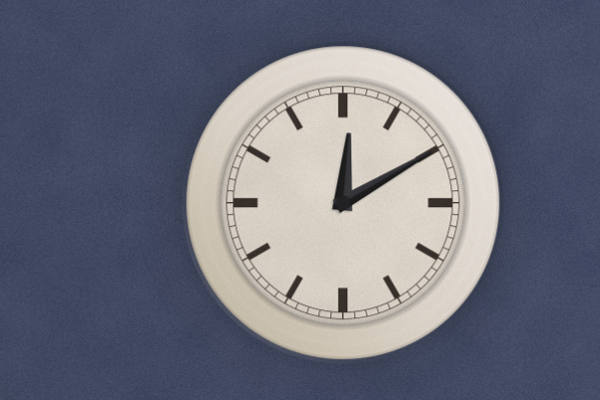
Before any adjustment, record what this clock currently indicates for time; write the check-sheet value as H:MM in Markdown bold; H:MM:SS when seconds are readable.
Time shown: **12:10**
